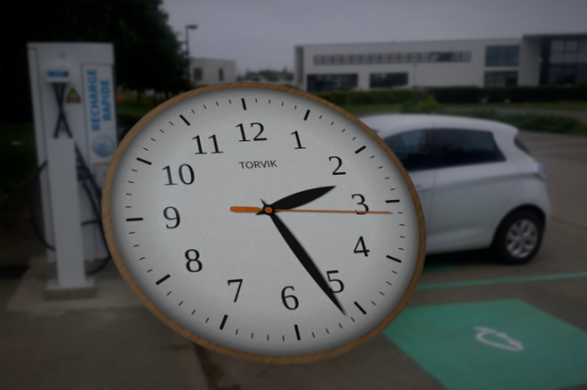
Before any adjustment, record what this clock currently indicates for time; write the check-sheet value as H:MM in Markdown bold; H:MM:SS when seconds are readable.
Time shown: **2:26:16**
